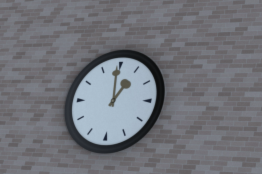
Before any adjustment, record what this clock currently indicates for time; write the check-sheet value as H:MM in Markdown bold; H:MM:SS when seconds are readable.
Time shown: **12:59**
